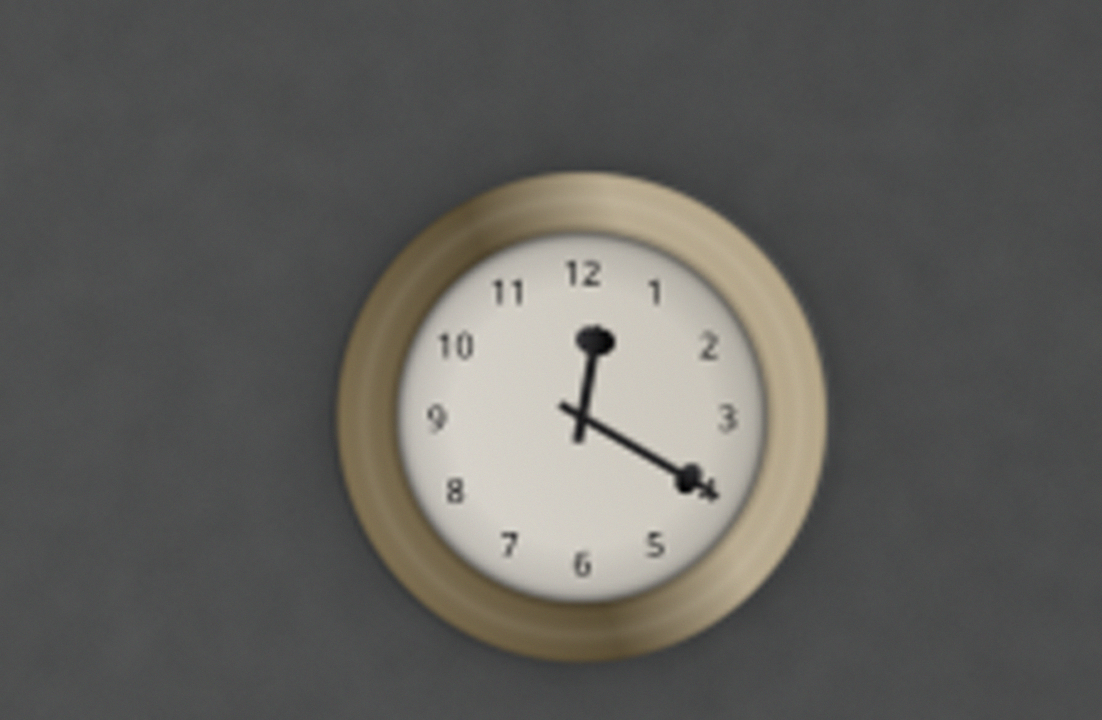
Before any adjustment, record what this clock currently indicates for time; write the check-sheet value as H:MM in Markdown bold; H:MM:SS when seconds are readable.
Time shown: **12:20**
